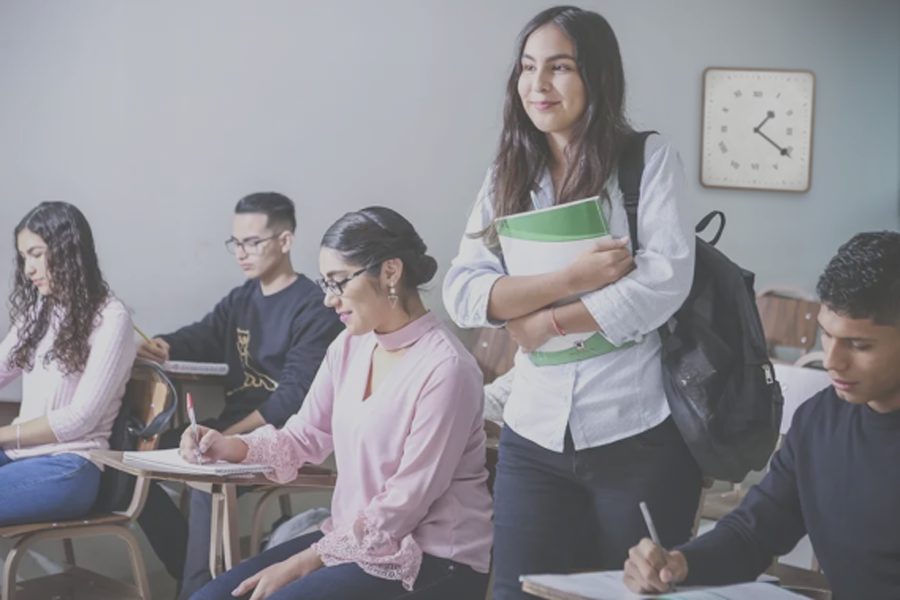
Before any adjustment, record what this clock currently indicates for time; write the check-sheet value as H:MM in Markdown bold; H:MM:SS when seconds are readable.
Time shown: **1:21**
